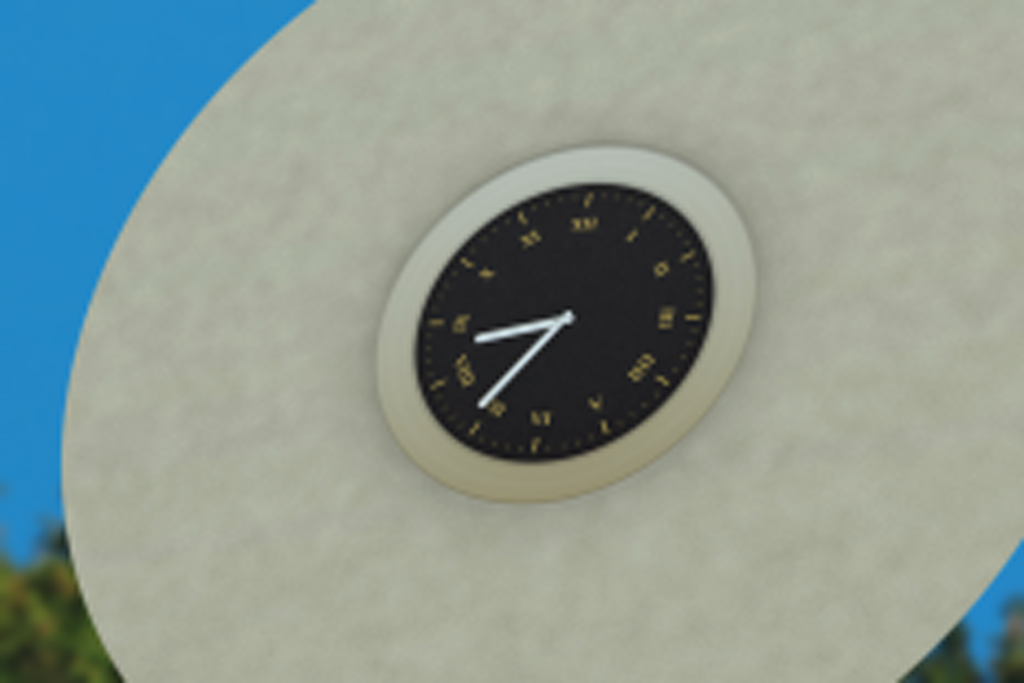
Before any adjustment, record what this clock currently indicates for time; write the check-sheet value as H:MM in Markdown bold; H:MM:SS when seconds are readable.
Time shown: **8:36**
